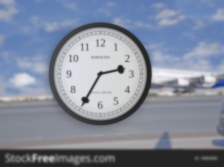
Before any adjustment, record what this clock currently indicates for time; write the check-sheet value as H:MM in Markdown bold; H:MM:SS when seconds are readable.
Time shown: **2:35**
